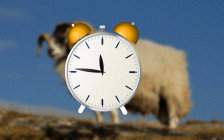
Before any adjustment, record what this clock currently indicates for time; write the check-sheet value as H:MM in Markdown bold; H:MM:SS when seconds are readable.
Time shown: **11:46**
